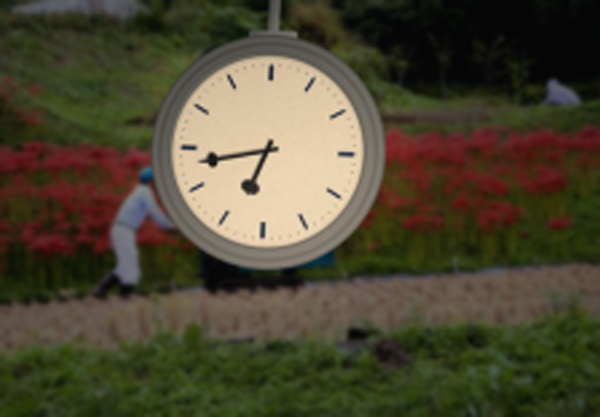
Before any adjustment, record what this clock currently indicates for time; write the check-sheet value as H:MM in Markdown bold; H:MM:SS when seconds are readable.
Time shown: **6:43**
